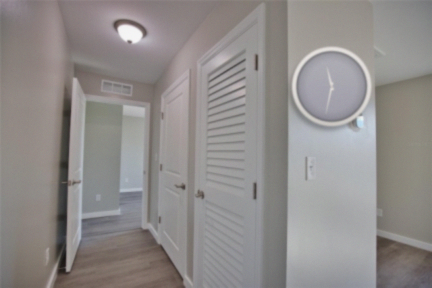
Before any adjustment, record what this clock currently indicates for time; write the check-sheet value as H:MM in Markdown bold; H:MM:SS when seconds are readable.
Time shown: **11:32**
